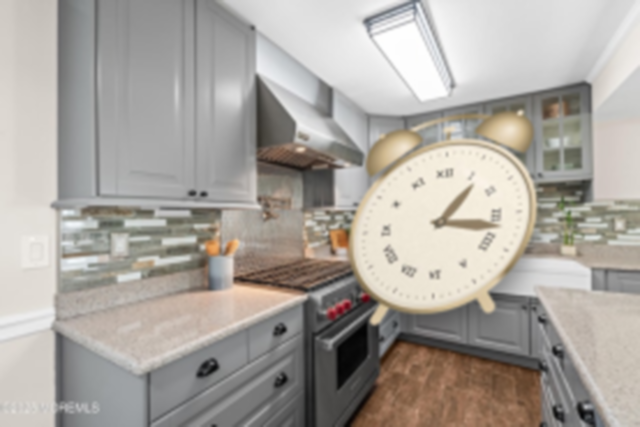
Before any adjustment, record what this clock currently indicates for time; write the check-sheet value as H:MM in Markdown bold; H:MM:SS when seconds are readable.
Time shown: **1:17**
